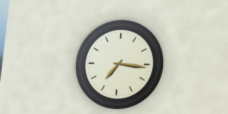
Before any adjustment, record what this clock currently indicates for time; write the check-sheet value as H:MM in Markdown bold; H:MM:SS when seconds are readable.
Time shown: **7:16**
